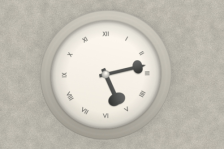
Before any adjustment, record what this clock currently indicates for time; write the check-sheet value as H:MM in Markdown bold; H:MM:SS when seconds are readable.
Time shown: **5:13**
